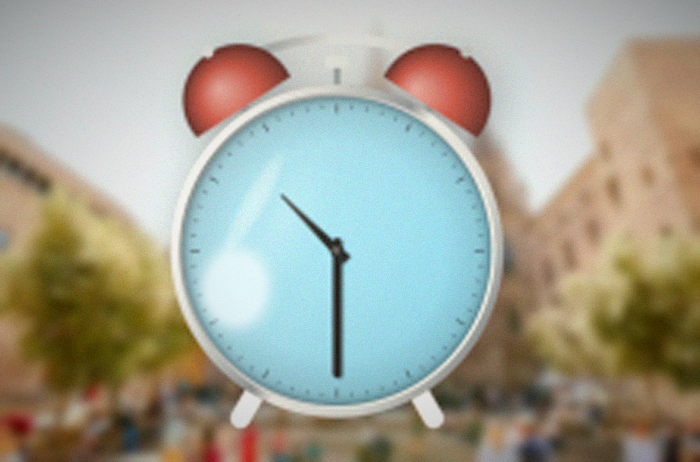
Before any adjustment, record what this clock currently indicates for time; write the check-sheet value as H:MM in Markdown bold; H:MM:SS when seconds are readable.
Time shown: **10:30**
